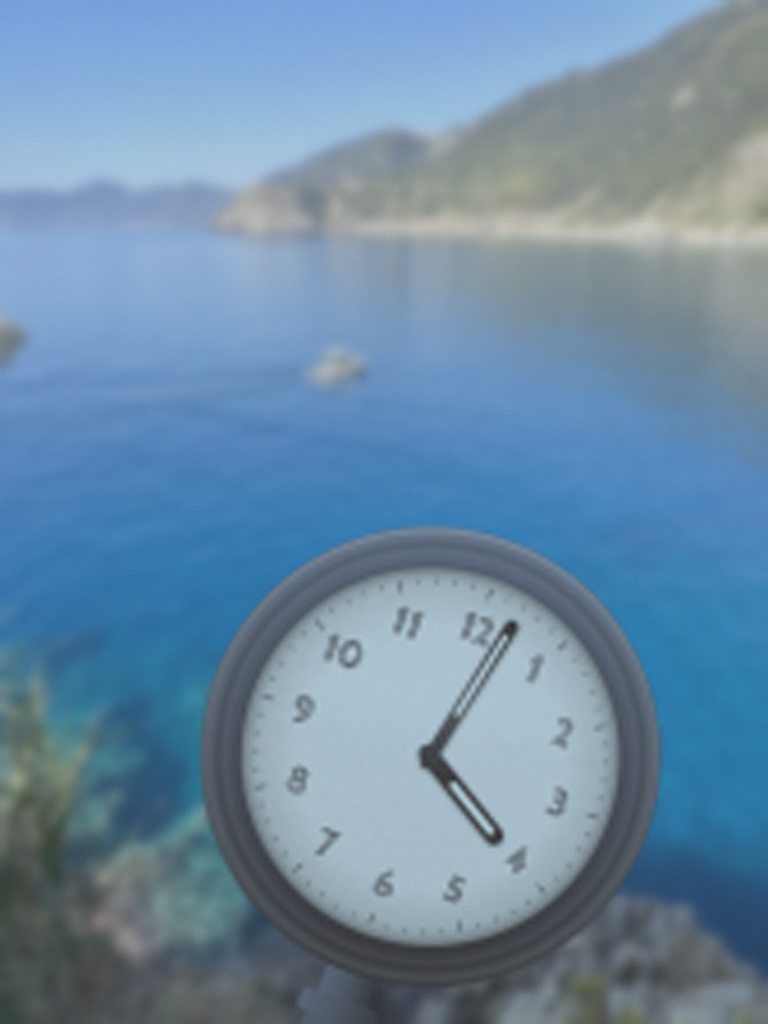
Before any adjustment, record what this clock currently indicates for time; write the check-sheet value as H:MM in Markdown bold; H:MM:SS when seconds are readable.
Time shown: **4:02**
